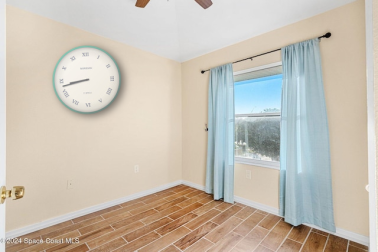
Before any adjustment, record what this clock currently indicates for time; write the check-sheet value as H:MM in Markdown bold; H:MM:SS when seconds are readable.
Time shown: **8:43**
